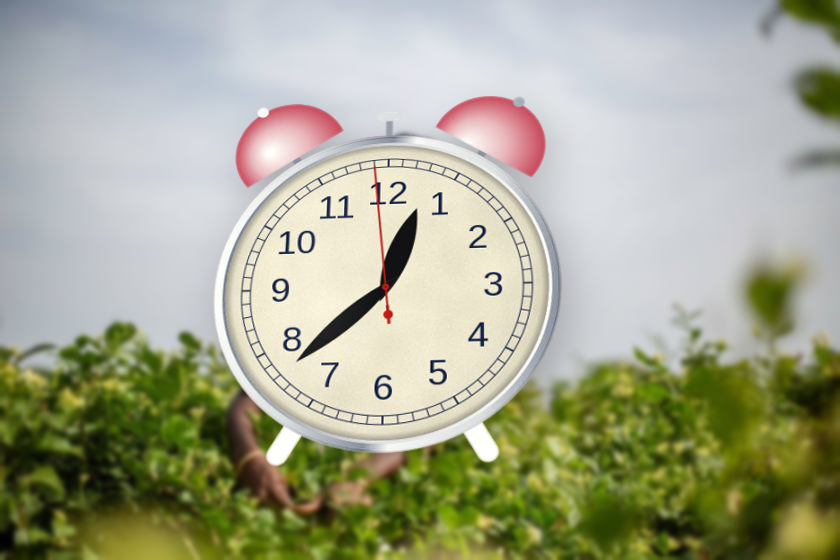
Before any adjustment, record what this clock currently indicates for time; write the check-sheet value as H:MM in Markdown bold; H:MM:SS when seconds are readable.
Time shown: **12:37:59**
